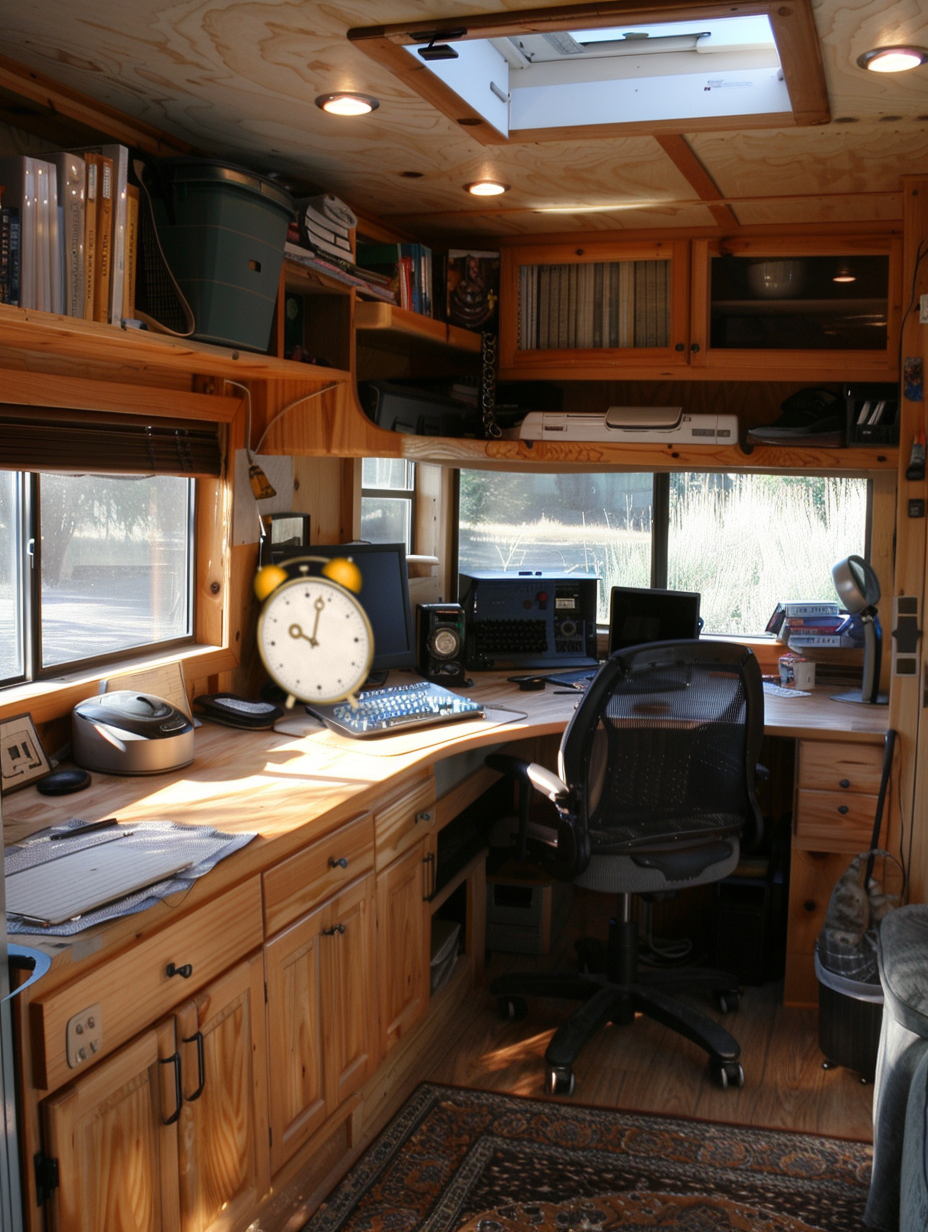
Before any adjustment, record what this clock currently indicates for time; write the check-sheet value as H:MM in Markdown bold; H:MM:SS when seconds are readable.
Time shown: **10:03**
